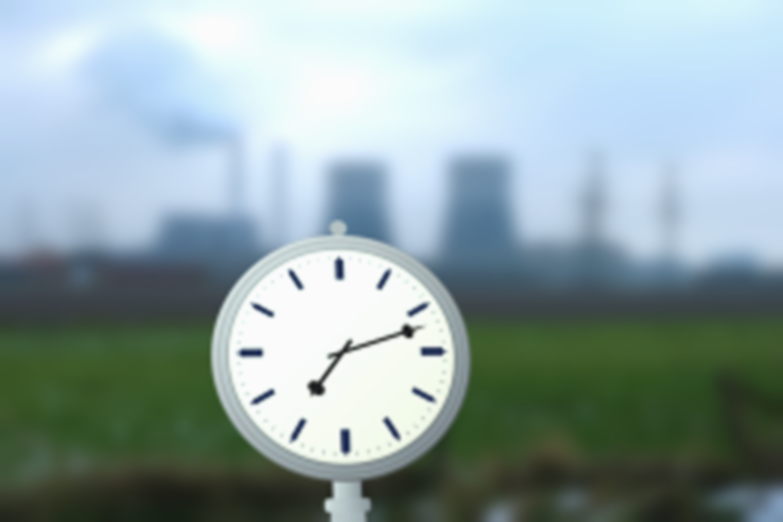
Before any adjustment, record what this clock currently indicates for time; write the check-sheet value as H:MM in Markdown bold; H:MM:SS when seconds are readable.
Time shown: **7:12**
